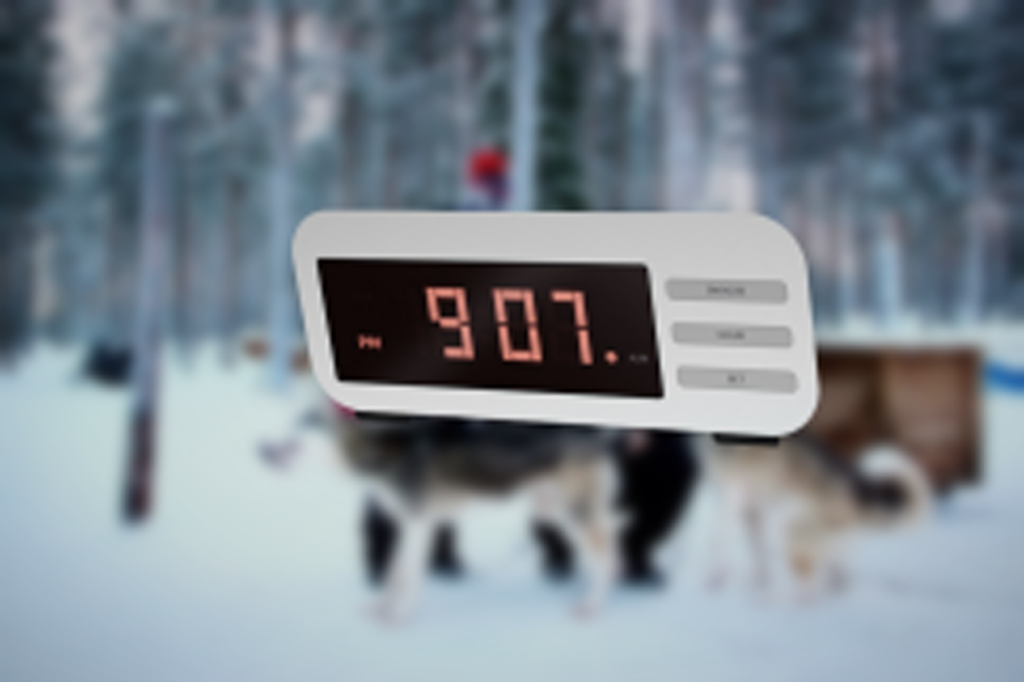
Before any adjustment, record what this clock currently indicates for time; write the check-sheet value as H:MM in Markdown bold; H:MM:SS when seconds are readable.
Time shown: **9:07**
